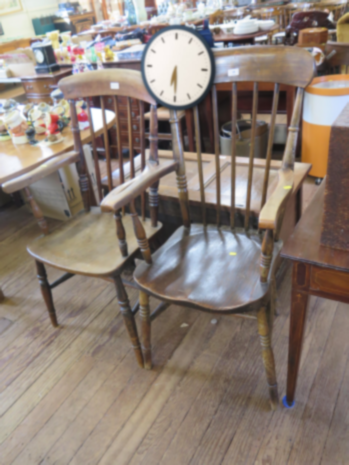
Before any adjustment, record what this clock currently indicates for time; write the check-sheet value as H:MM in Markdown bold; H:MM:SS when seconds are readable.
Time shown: **6:30**
